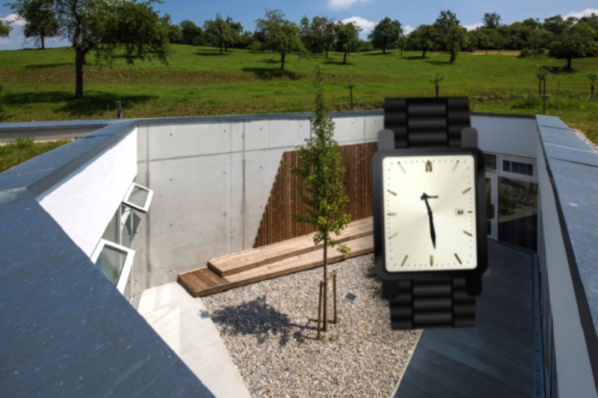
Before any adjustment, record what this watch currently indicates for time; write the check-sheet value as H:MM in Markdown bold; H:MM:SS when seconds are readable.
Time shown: **11:29**
